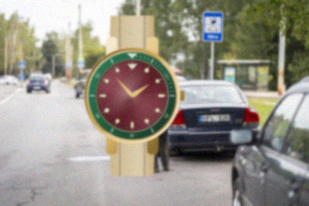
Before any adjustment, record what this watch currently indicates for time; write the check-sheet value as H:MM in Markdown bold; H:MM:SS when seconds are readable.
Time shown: **1:53**
